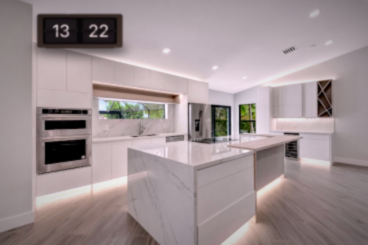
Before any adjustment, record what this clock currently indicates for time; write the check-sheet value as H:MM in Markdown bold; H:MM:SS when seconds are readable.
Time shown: **13:22**
